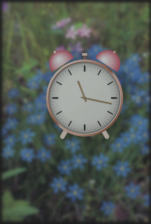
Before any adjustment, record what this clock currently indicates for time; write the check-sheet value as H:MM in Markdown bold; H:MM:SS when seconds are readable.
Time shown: **11:17**
